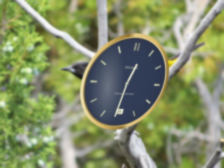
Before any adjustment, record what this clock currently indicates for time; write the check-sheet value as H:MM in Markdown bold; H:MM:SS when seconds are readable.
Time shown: **12:31**
